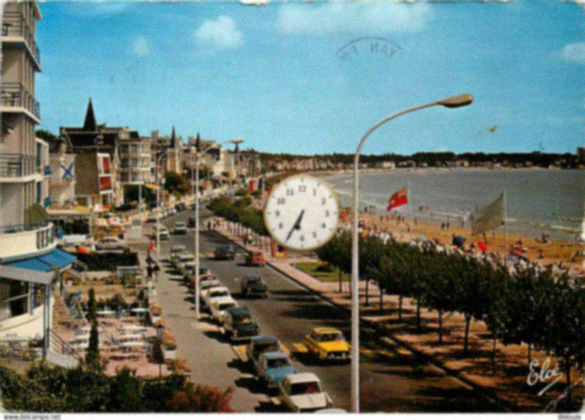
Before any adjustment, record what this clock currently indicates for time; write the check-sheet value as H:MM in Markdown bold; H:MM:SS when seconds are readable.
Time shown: **6:35**
